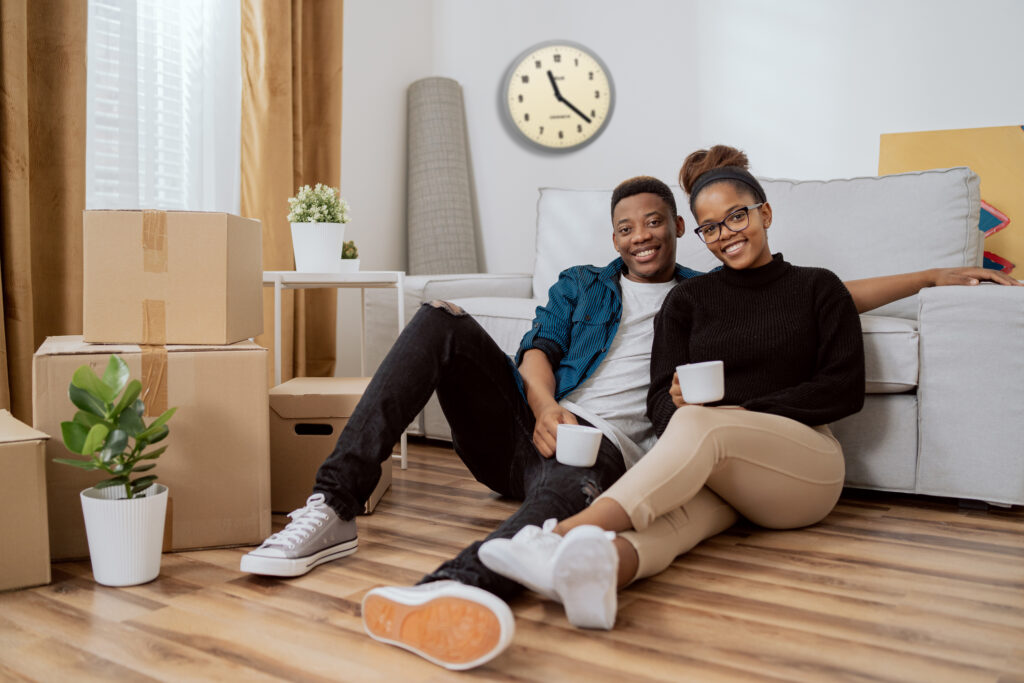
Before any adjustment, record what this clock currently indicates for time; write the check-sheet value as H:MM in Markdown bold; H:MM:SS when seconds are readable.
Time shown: **11:22**
